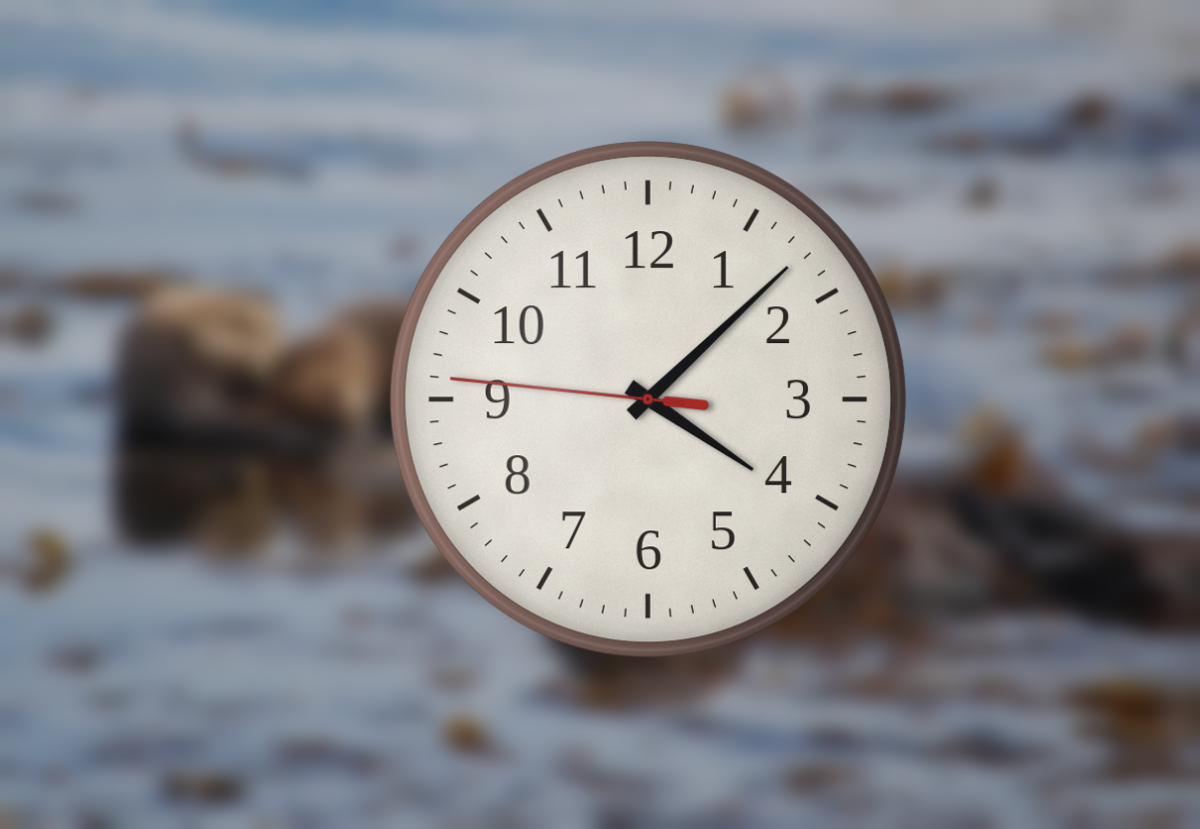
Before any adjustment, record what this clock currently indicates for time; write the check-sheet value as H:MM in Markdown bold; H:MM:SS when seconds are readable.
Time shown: **4:07:46**
